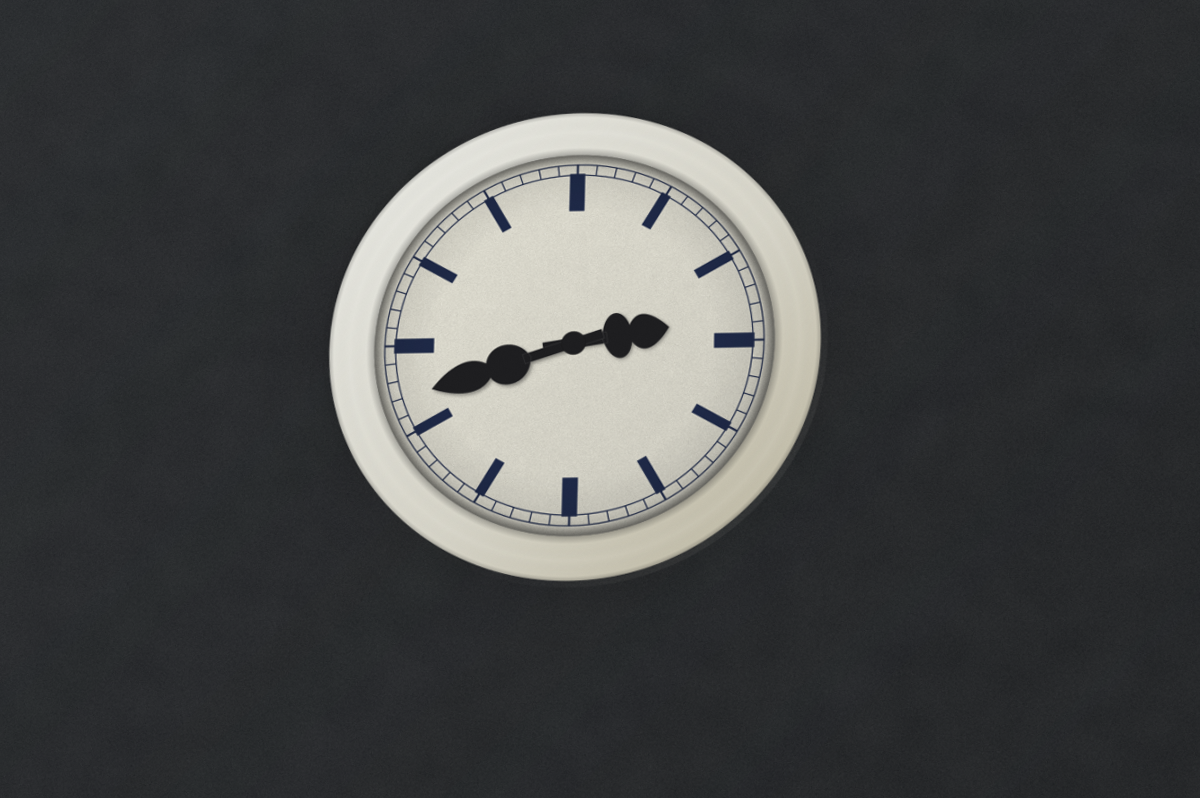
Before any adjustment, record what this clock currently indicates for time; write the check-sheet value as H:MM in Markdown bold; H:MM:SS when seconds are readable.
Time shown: **2:42**
